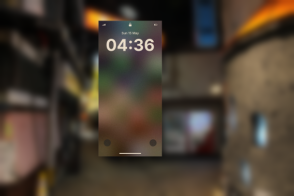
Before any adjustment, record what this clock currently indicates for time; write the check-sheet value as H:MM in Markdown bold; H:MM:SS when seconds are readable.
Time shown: **4:36**
